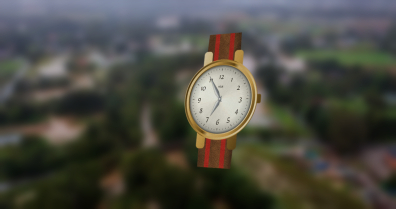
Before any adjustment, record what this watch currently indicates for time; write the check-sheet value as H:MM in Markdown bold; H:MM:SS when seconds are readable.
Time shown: **6:55**
